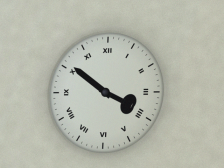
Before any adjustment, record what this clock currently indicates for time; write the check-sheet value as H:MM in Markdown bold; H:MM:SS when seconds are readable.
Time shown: **3:51**
